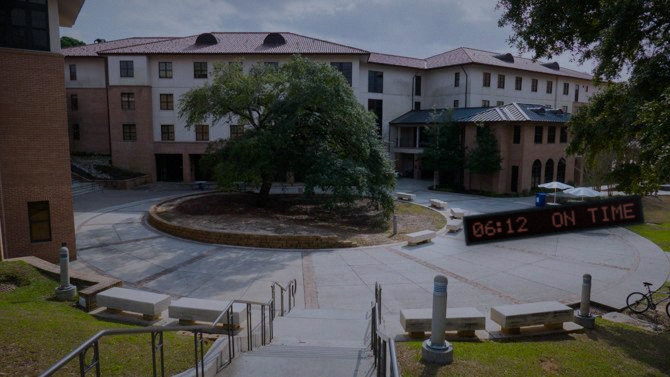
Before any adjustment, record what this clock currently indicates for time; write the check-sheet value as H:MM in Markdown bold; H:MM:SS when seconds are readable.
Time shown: **6:12**
